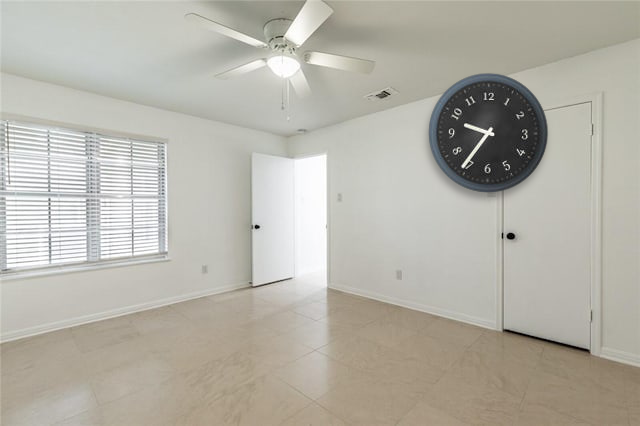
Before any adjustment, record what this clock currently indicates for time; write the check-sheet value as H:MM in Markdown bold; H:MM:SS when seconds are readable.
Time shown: **9:36**
